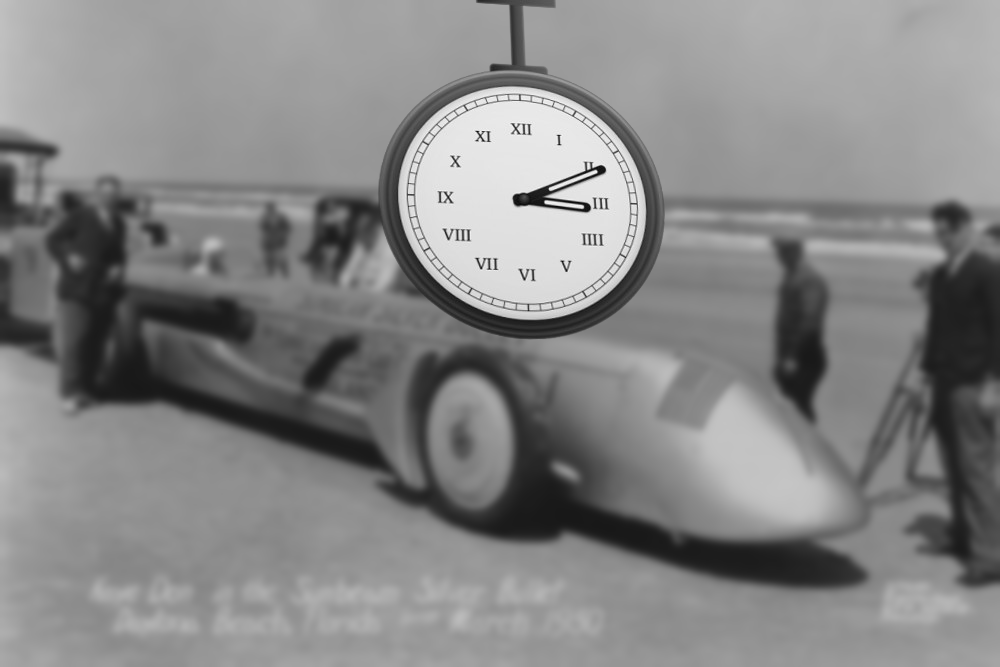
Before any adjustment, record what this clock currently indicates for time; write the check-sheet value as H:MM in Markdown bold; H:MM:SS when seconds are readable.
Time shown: **3:11**
